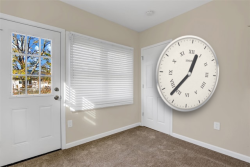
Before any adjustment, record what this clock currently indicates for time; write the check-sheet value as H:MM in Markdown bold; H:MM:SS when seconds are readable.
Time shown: **12:37**
